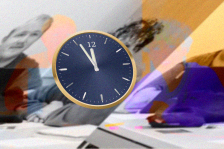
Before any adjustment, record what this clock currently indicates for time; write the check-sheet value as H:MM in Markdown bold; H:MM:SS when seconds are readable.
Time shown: **11:56**
